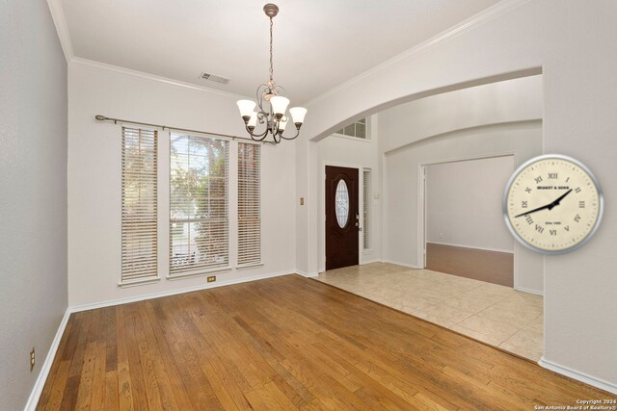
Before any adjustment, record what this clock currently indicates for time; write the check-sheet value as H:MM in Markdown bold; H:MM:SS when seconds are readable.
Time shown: **1:42**
